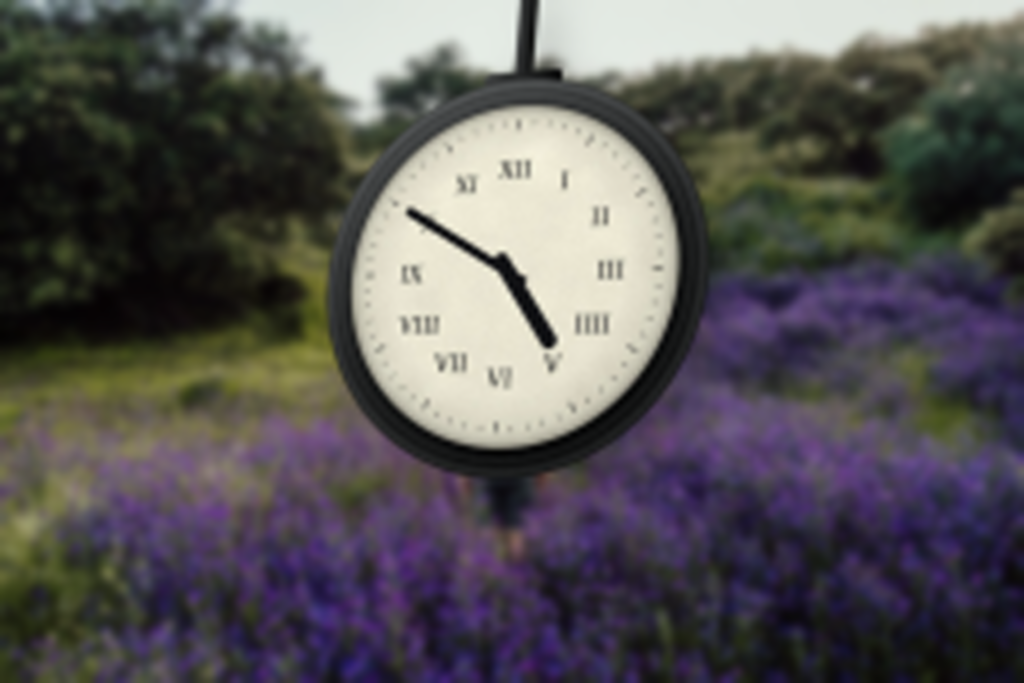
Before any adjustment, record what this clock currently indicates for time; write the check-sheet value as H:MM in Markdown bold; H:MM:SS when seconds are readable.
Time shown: **4:50**
